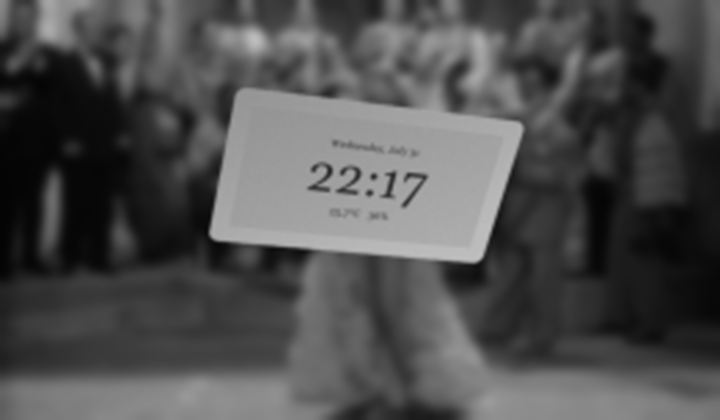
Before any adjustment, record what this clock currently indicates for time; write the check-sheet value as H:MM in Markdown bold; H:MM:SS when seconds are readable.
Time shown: **22:17**
